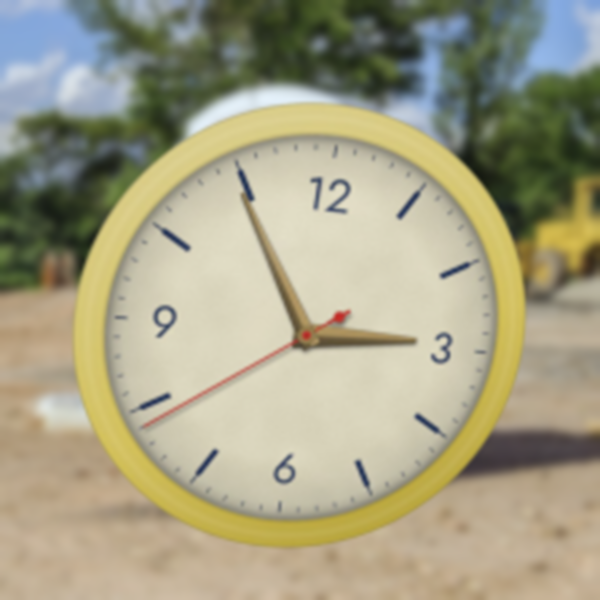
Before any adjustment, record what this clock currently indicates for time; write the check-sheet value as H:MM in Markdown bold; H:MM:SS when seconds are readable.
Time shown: **2:54:39**
